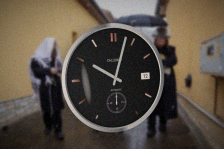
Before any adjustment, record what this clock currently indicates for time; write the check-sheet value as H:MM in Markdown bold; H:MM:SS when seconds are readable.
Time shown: **10:03**
